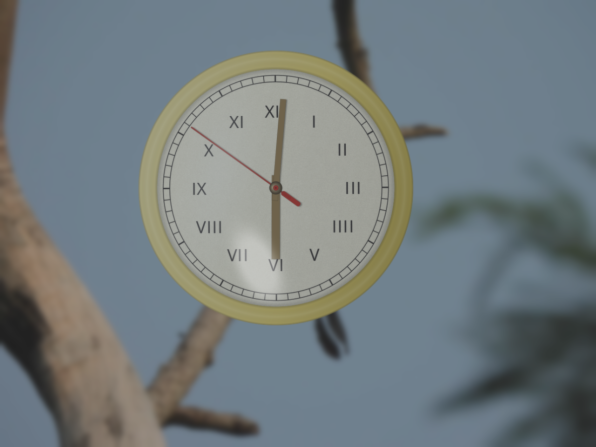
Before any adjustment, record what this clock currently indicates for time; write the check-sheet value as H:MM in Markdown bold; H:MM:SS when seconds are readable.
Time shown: **6:00:51**
